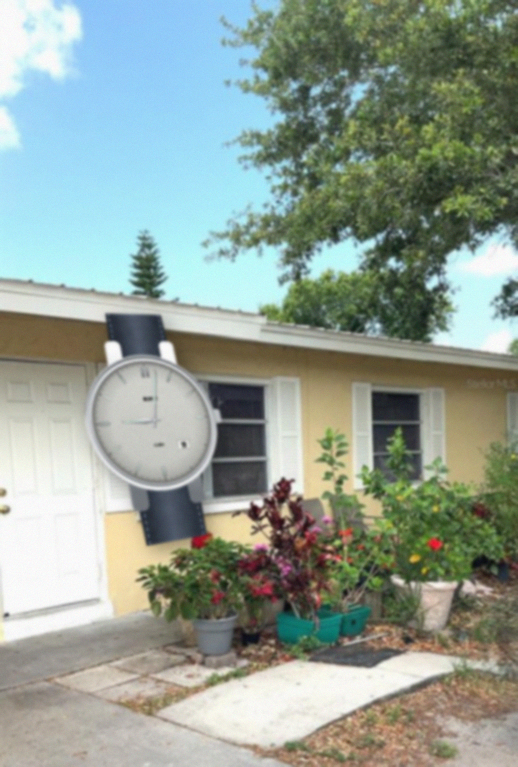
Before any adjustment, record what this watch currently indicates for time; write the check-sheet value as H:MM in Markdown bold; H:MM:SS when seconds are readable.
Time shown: **9:02**
